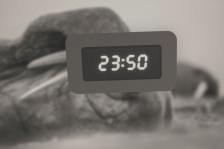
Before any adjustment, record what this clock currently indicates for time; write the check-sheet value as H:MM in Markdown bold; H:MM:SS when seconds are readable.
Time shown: **23:50**
